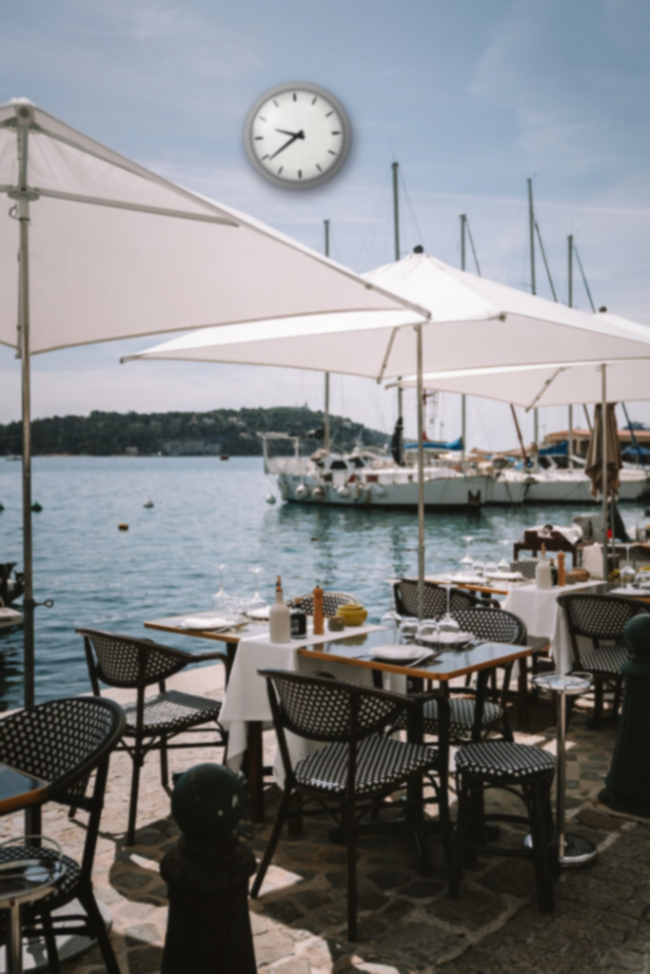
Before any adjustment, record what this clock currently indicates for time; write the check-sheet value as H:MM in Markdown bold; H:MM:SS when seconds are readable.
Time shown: **9:39**
